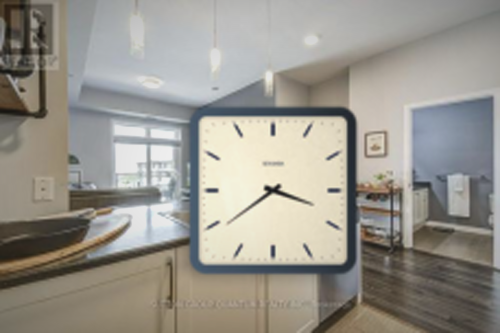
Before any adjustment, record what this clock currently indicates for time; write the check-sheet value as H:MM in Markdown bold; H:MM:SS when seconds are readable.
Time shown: **3:39**
